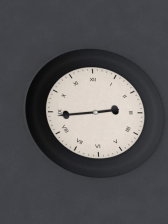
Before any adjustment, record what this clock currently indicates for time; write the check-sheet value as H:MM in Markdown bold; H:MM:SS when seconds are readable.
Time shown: **2:44**
